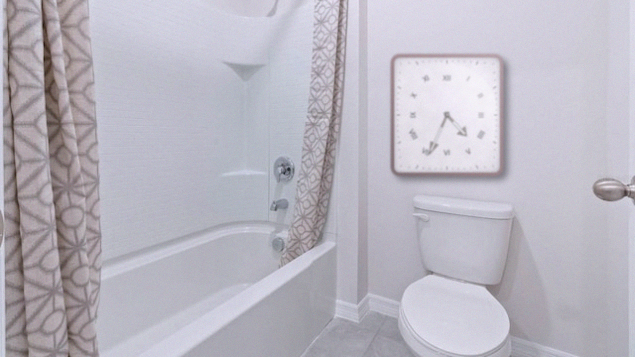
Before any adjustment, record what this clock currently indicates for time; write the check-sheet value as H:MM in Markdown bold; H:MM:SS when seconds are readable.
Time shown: **4:34**
